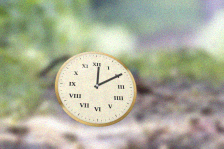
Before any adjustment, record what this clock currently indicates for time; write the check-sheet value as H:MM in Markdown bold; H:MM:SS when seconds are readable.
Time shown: **12:10**
